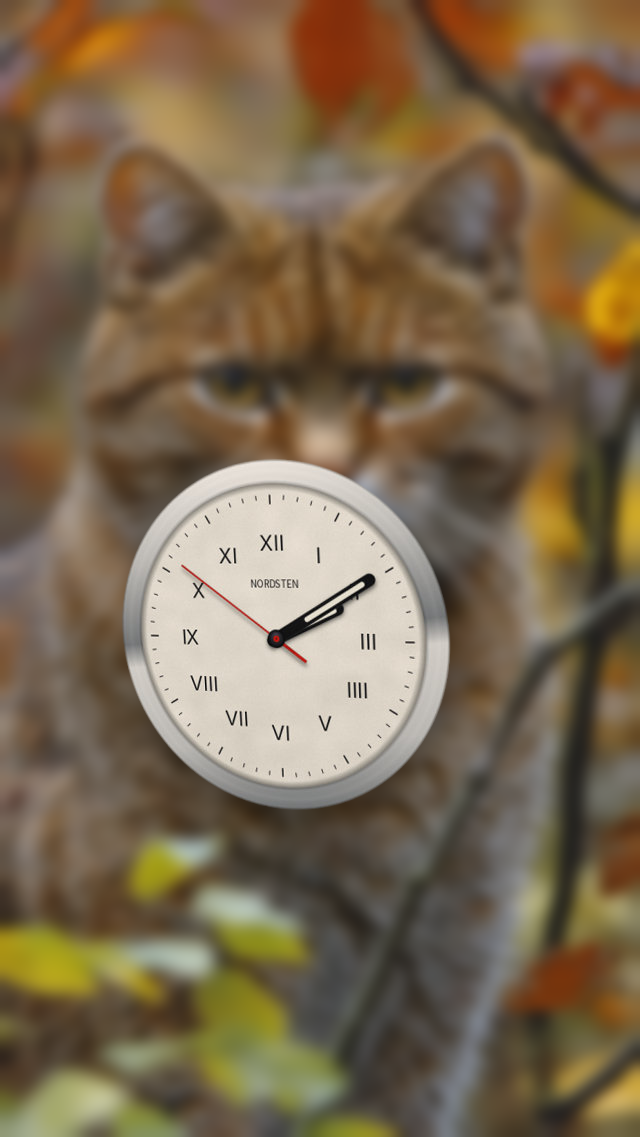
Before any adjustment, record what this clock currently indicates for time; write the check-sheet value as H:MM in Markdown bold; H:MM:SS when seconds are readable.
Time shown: **2:09:51**
